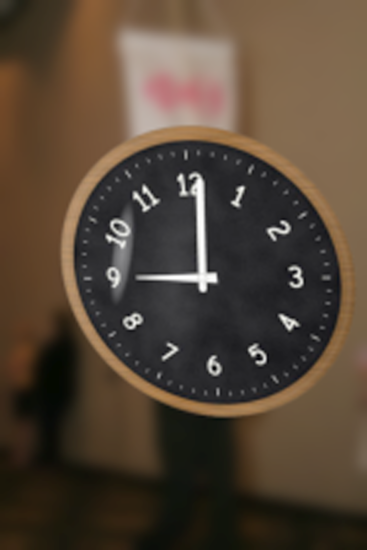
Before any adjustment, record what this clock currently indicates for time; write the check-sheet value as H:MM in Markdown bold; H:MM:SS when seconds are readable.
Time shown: **9:01**
